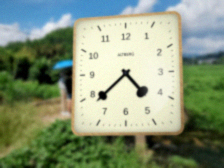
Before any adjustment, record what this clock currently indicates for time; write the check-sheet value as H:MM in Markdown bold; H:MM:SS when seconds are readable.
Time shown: **4:38**
